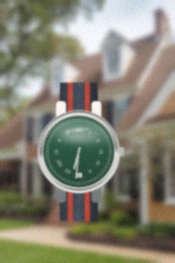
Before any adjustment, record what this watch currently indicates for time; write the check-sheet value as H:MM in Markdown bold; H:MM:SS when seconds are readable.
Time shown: **6:31**
